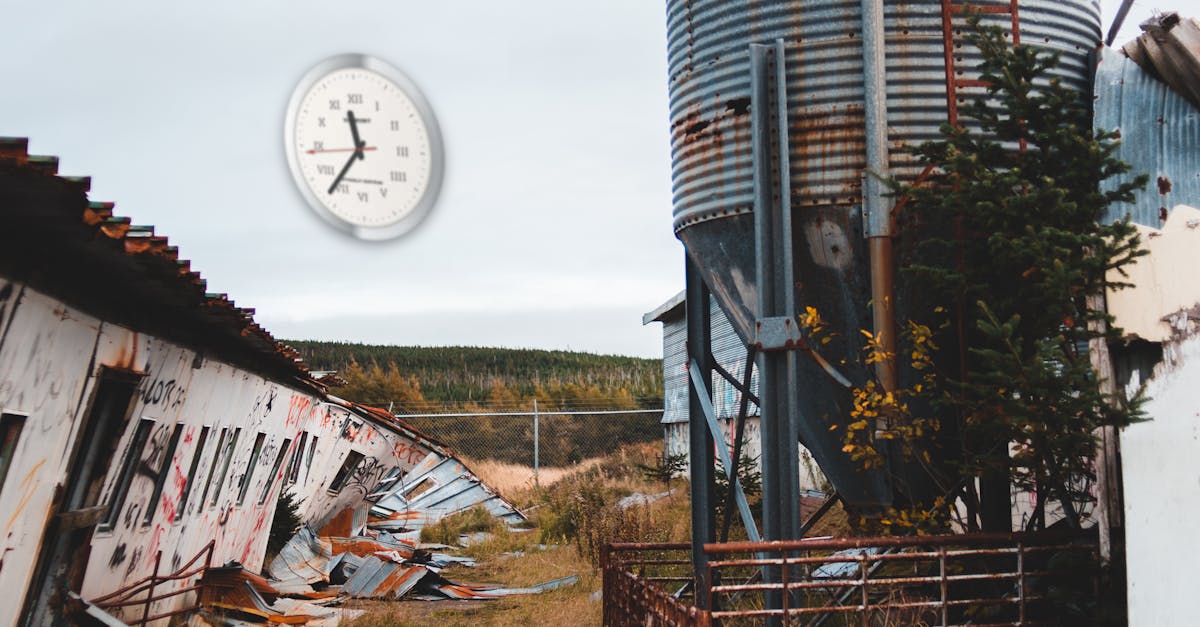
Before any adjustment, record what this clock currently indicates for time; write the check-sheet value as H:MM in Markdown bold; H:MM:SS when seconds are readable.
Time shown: **11:36:44**
